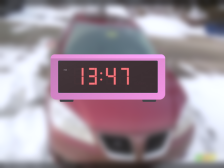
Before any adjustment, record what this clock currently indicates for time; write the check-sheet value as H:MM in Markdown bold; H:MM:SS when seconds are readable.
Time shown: **13:47**
